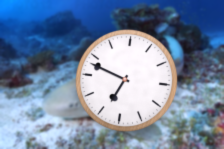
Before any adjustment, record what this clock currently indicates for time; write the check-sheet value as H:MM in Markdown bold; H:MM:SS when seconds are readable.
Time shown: **6:48**
